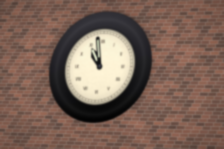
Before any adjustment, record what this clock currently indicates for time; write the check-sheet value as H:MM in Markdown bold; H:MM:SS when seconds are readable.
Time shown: **10:58**
